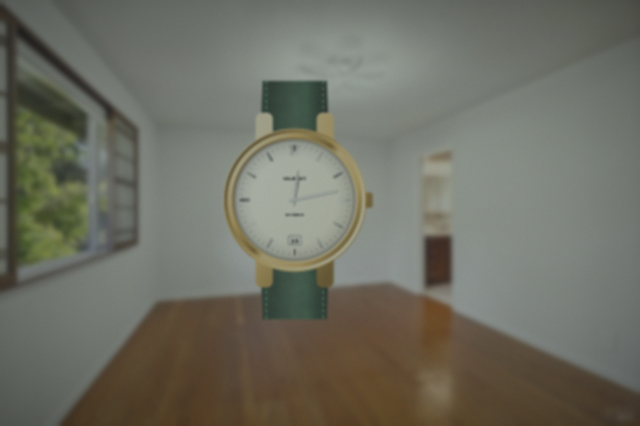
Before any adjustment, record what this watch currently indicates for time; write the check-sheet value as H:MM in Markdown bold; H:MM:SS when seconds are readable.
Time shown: **12:13**
